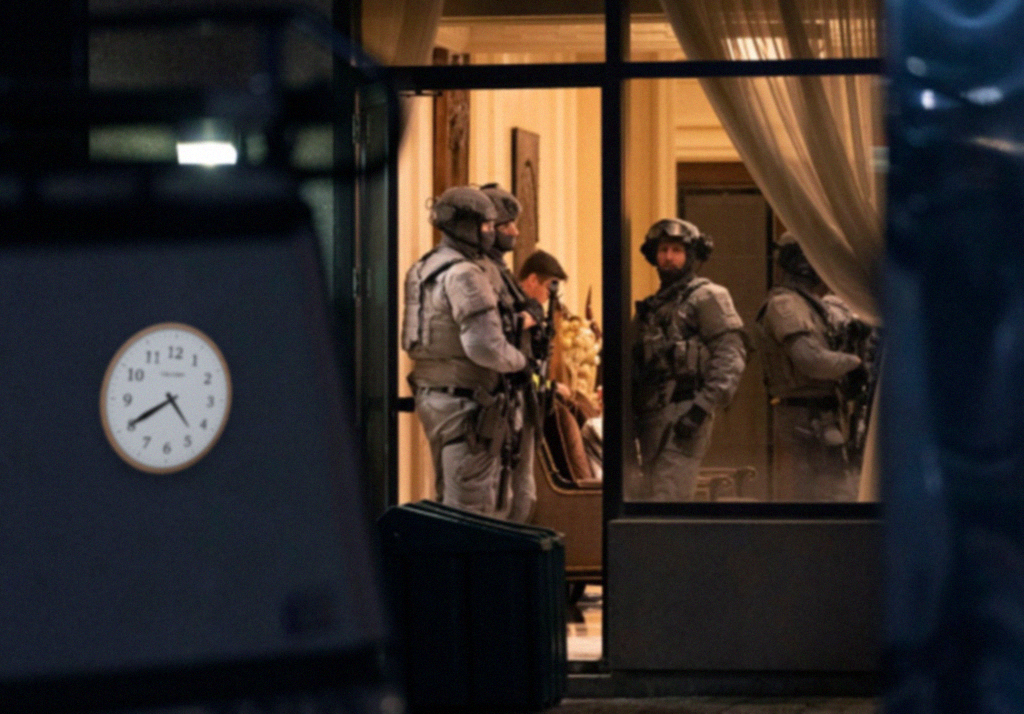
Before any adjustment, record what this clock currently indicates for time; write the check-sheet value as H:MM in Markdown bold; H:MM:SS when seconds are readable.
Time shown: **4:40**
